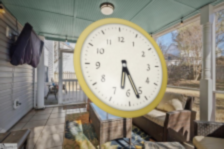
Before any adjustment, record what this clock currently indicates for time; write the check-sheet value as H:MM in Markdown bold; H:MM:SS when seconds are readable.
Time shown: **6:27**
